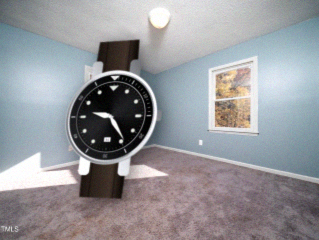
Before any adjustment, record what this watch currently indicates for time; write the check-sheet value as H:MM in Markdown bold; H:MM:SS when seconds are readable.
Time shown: **9:24**
